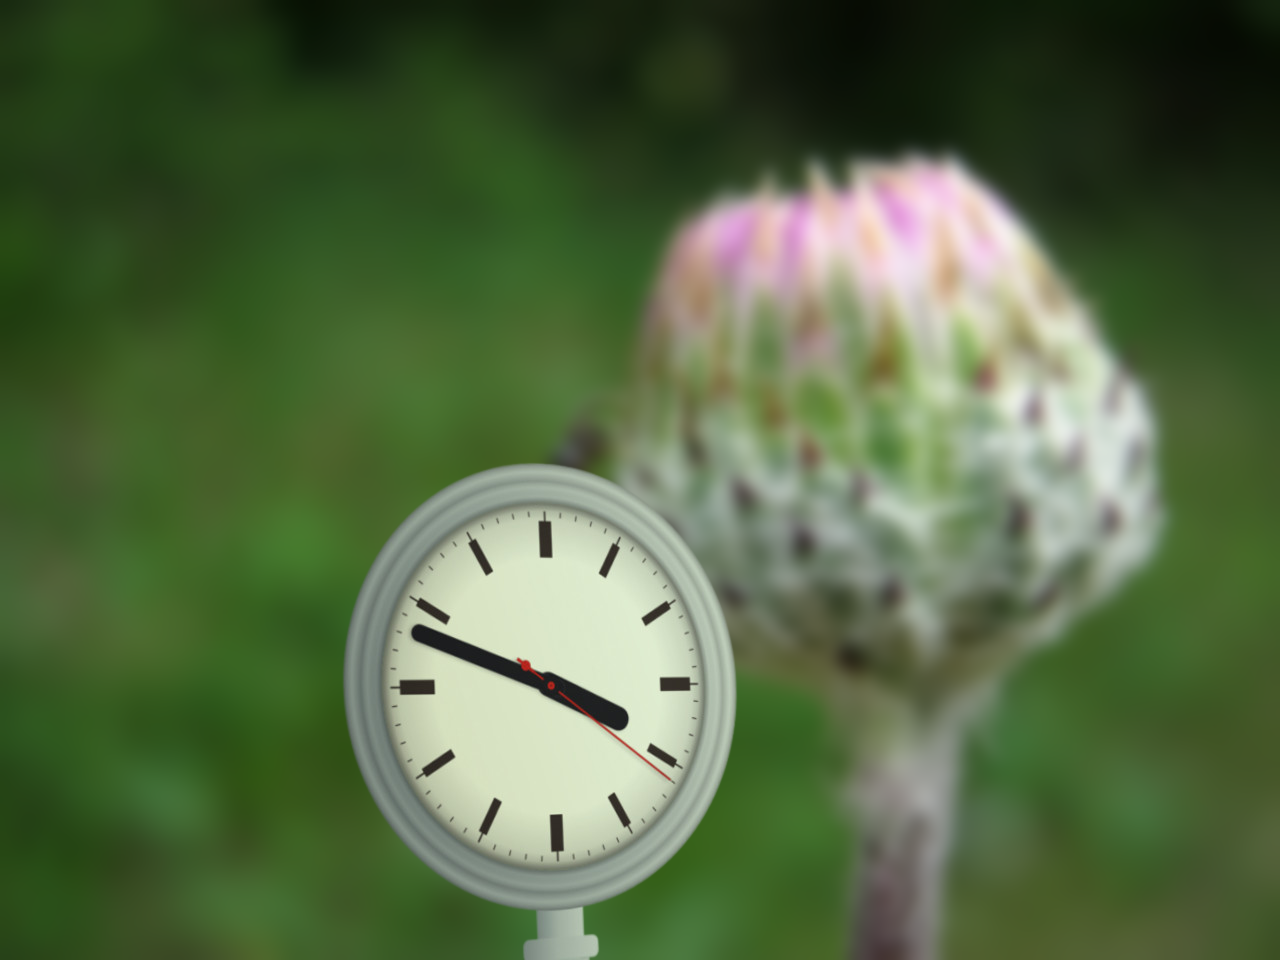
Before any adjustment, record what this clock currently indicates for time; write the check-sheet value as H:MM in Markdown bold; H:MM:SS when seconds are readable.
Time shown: **3:48:21**
